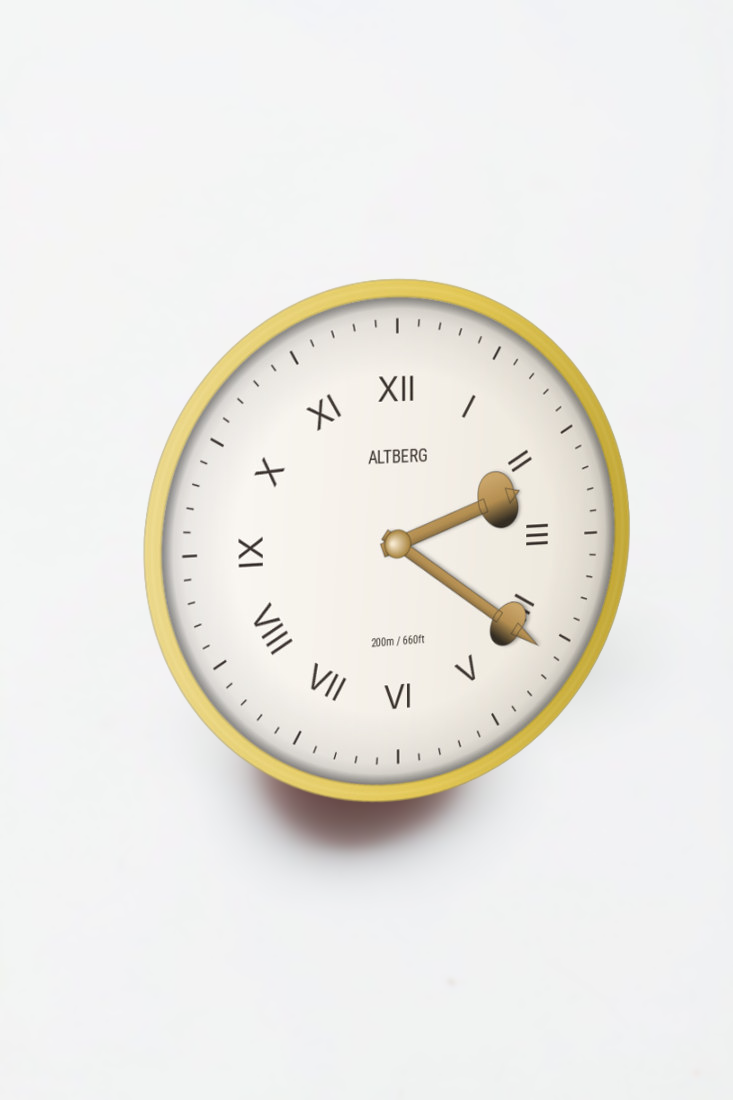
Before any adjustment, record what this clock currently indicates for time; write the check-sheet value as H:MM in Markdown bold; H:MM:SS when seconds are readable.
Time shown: **2:21**
